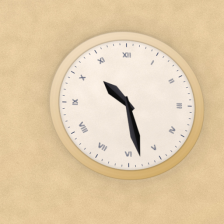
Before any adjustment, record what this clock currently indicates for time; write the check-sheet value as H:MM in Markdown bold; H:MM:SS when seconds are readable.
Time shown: **10:28**
